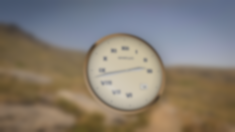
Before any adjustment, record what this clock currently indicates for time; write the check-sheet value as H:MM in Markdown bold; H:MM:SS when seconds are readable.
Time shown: **2:43**
